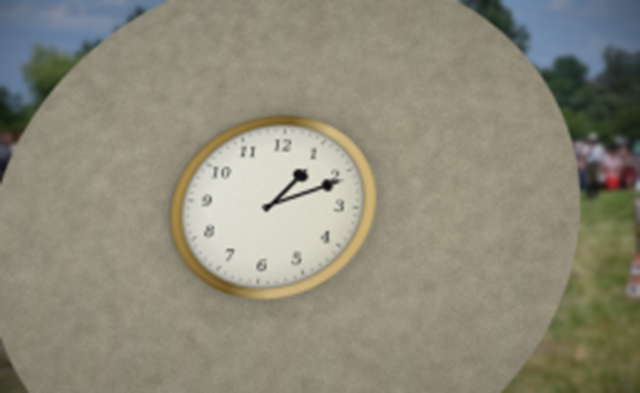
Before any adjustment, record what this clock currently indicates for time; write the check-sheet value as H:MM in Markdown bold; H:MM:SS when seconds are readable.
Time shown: **1:11**
